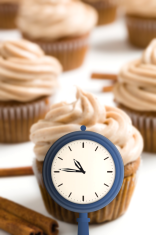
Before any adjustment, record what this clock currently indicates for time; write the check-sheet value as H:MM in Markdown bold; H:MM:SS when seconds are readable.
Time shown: **10:46**
